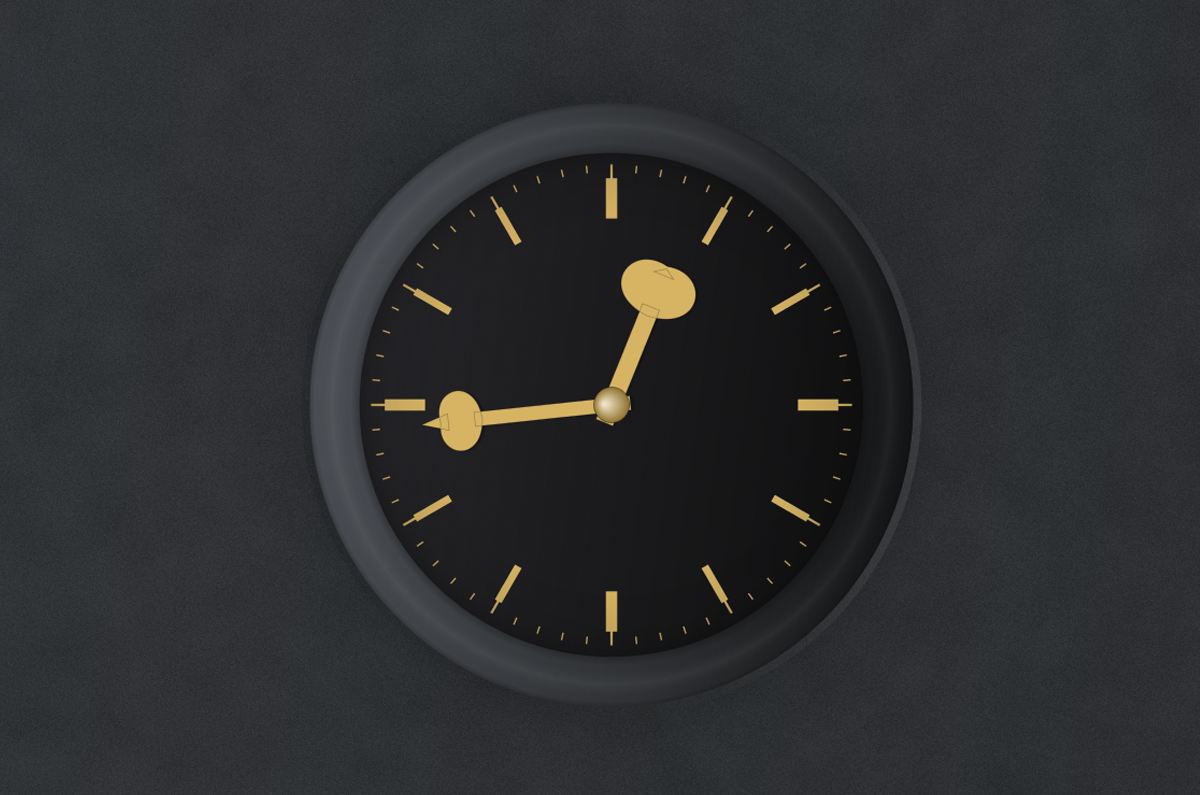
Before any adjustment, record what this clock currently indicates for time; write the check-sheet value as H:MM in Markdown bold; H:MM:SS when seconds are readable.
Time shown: **12:44**
